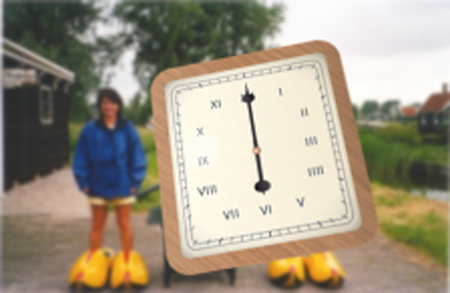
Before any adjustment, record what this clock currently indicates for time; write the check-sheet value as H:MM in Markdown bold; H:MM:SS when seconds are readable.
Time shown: **6:00**
